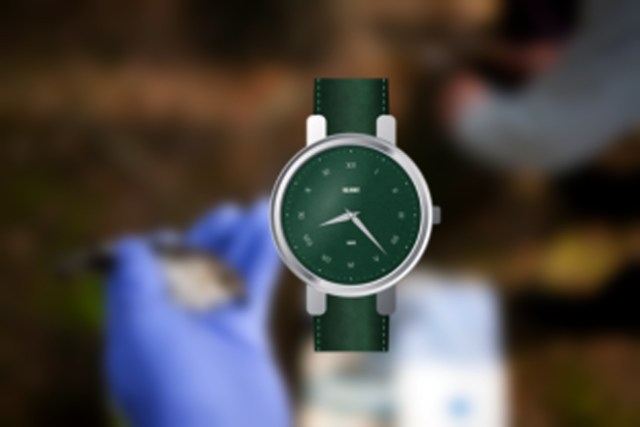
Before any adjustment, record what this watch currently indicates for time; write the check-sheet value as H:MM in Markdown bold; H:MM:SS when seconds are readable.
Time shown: **8:23**
